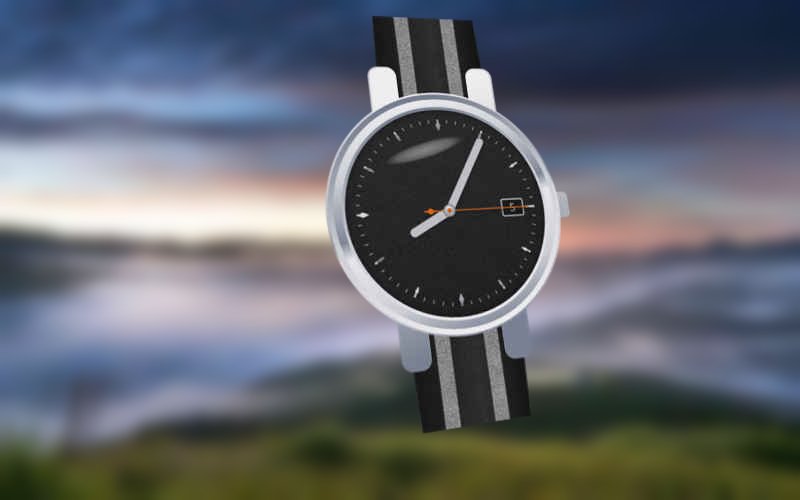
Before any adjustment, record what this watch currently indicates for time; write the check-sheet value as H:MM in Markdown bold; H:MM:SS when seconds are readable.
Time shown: **8:05:15**
